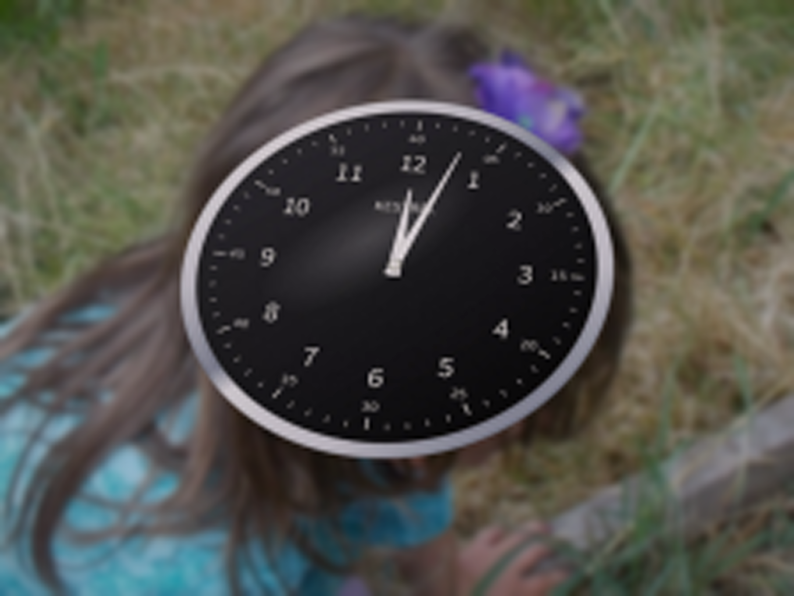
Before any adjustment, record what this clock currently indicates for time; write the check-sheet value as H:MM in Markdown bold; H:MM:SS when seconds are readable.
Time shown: **12:03**
